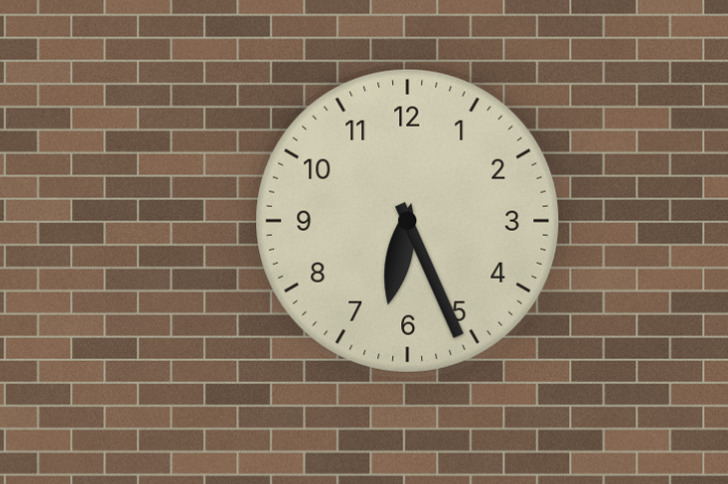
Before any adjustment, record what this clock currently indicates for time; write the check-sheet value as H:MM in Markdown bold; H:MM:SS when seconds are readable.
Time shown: **6:26**
